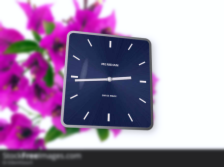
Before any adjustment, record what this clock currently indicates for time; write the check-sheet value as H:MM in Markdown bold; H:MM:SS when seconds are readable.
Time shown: **2:44**
